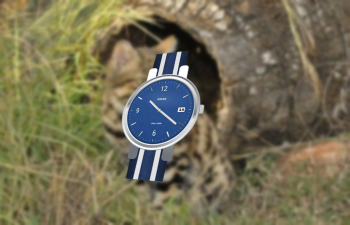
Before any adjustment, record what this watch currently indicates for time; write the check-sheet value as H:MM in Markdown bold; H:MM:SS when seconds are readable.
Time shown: **10:21**
